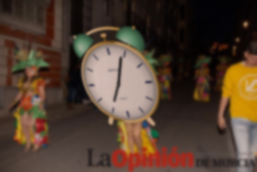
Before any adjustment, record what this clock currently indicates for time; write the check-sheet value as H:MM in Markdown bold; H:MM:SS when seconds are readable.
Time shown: **7:04**
